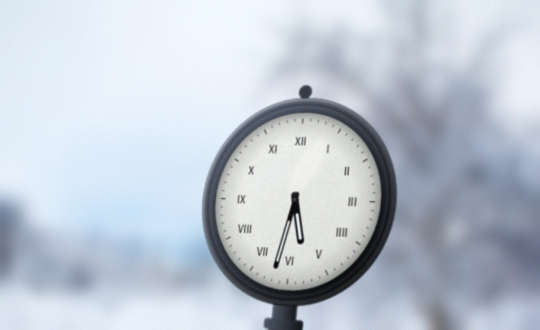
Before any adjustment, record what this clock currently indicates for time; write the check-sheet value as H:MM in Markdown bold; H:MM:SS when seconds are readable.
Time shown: **5:32**
